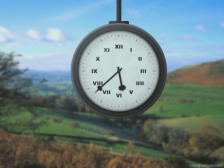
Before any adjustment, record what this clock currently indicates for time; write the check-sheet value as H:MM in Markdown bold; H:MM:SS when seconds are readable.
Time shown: **5:38**
